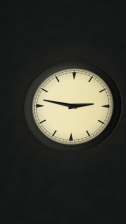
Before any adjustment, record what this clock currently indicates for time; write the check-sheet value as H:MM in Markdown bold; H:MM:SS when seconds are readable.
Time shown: **2:47**
